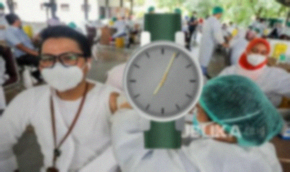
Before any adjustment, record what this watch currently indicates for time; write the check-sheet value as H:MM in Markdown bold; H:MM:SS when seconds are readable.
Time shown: **7:04**
